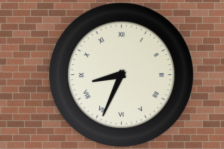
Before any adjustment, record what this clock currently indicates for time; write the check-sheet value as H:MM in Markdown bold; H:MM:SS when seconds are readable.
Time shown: **8:34**
